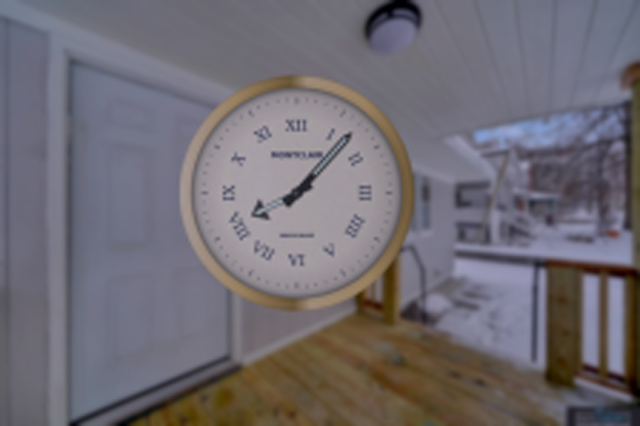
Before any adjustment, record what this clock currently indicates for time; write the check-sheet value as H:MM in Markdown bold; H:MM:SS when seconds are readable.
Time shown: **8:07**
